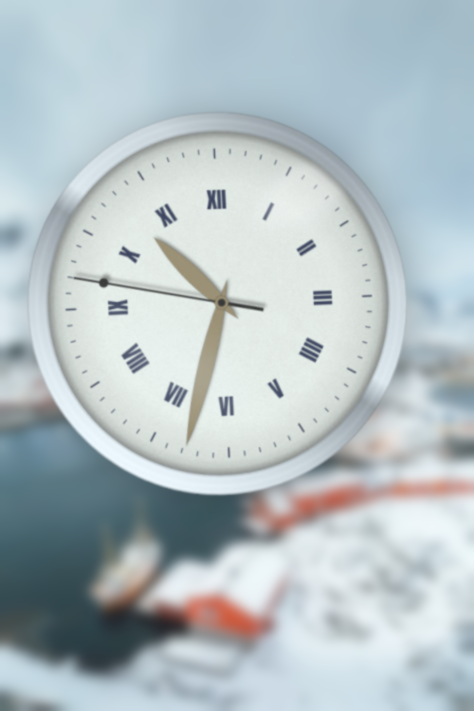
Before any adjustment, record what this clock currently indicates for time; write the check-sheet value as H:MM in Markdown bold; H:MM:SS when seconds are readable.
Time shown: **10:32:47**
